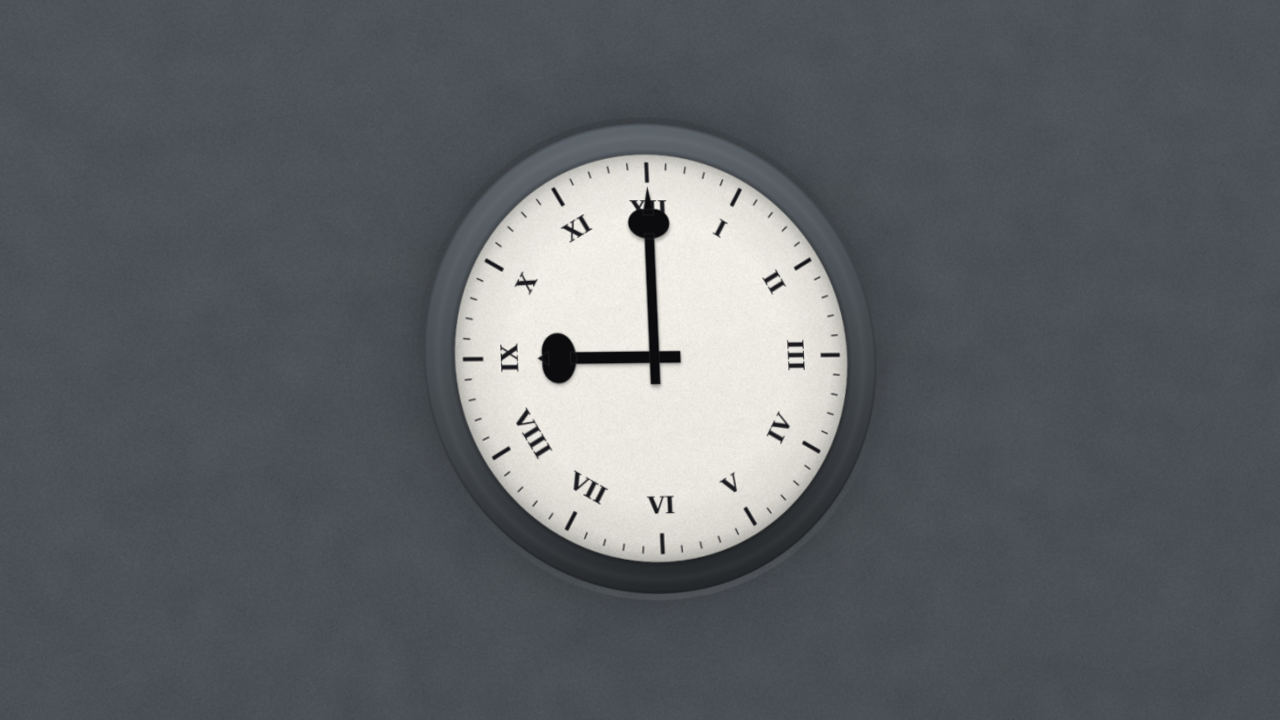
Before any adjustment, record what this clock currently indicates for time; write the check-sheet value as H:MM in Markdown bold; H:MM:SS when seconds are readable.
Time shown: **9:00**
